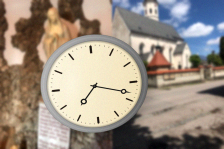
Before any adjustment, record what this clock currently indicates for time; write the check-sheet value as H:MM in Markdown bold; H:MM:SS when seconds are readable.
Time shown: **7:18**
